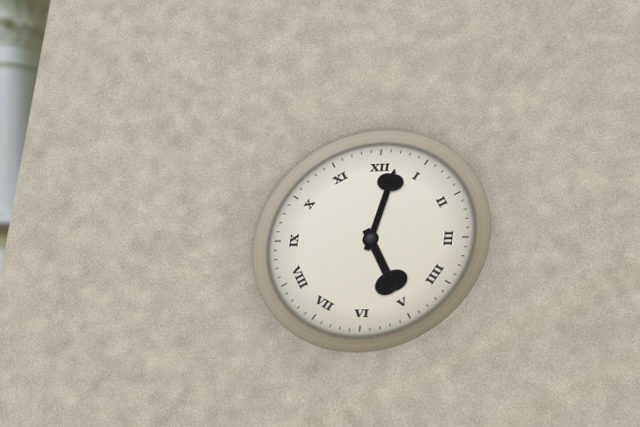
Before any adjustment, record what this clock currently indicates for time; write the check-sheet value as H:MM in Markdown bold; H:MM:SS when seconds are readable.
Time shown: **5:02**
